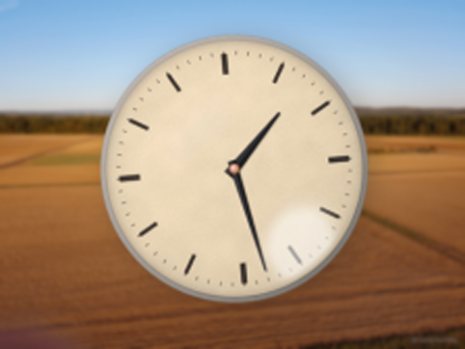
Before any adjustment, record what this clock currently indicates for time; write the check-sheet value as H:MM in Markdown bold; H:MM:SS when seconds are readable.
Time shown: **1:28**
